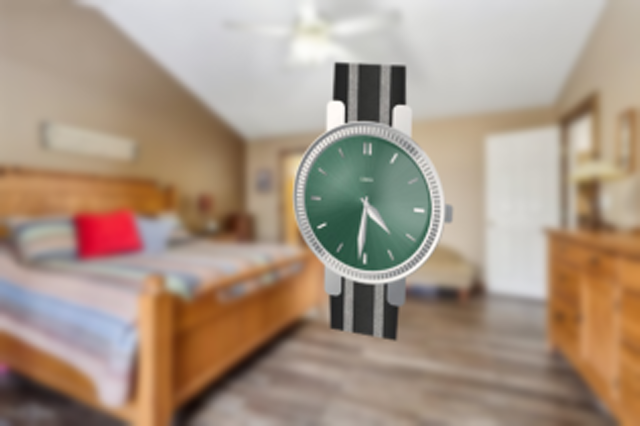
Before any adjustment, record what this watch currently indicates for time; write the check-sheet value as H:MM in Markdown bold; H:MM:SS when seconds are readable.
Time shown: **4:31**
